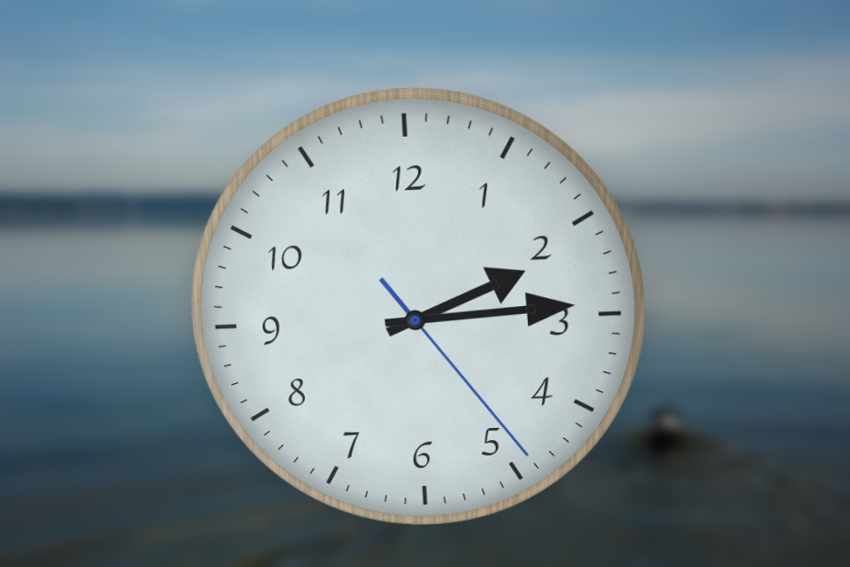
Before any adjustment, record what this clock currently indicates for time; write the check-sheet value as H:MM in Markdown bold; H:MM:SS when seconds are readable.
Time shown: **2:14:24**
